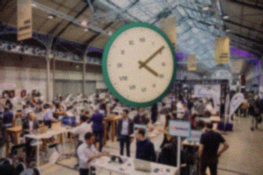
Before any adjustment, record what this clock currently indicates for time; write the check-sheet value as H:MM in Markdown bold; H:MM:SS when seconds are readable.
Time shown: **4:09**
